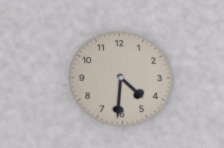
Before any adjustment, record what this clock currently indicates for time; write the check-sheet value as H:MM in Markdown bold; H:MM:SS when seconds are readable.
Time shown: **4:31**
